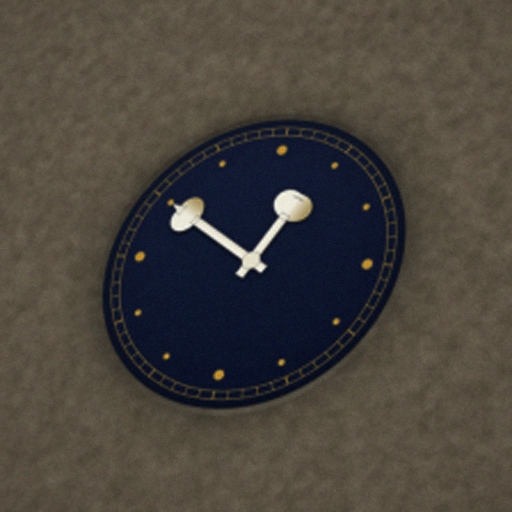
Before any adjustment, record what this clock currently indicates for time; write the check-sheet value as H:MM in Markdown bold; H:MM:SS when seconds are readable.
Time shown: **12:50**
